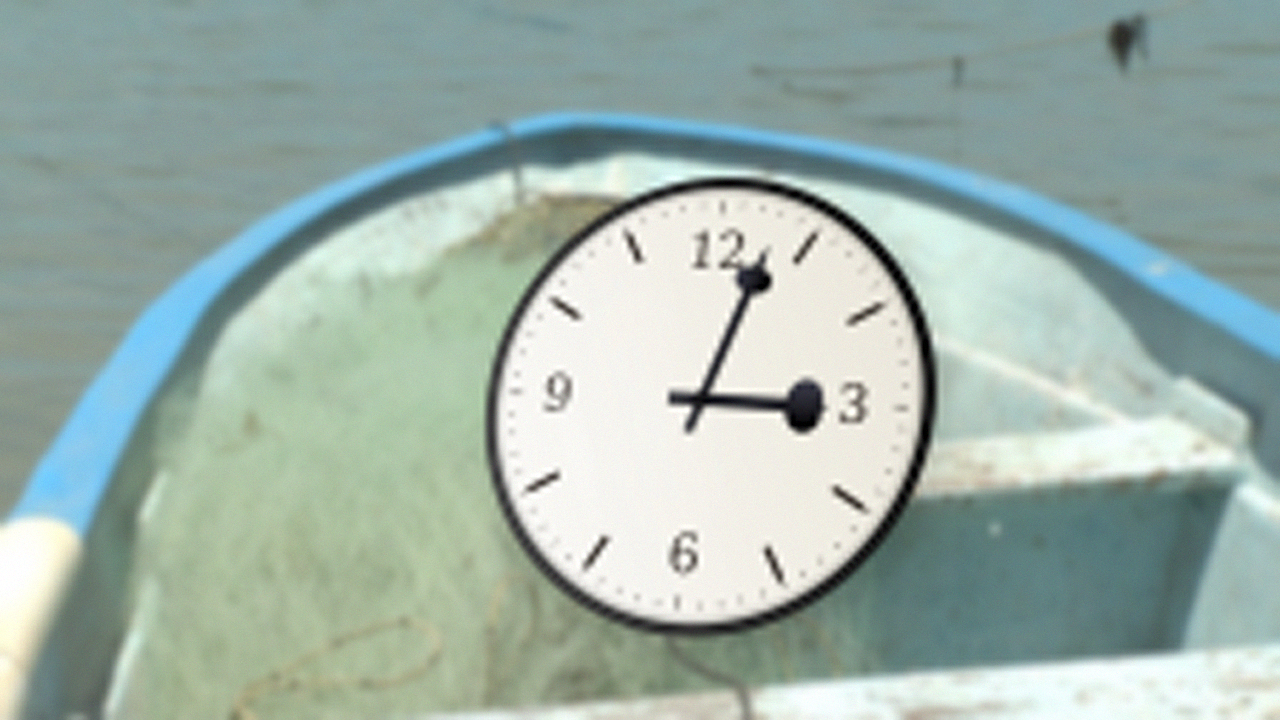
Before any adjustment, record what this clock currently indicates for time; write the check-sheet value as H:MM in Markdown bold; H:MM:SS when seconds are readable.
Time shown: **3:03**
